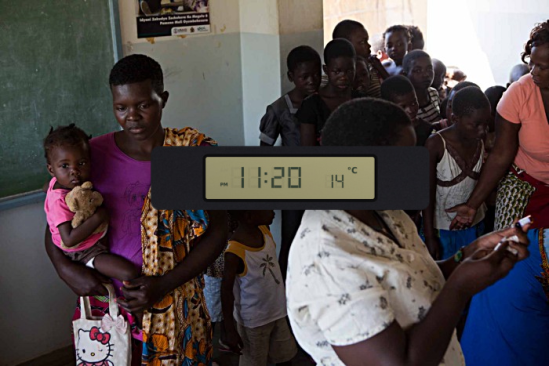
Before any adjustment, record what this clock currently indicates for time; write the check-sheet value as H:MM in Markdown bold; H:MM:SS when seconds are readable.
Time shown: **11:20**
